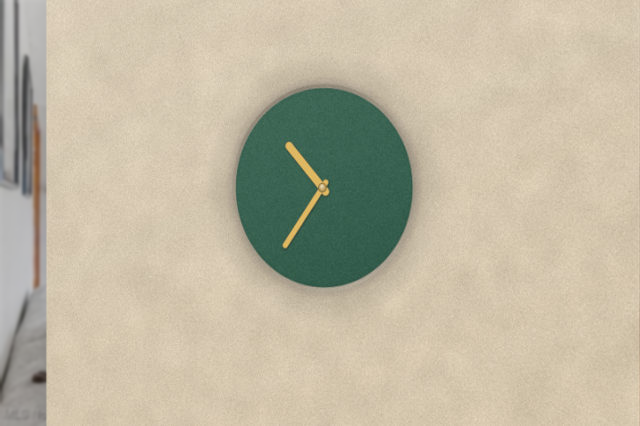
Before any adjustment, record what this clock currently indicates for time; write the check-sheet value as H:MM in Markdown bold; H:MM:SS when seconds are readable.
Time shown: **10:36**
